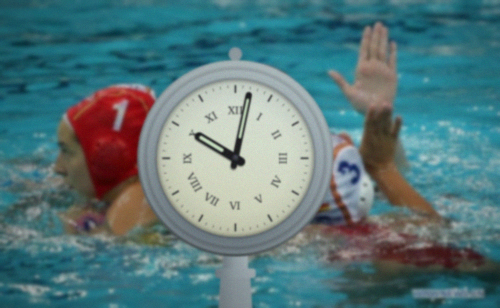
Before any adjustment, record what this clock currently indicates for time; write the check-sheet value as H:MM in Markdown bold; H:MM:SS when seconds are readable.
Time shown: **10:02**
